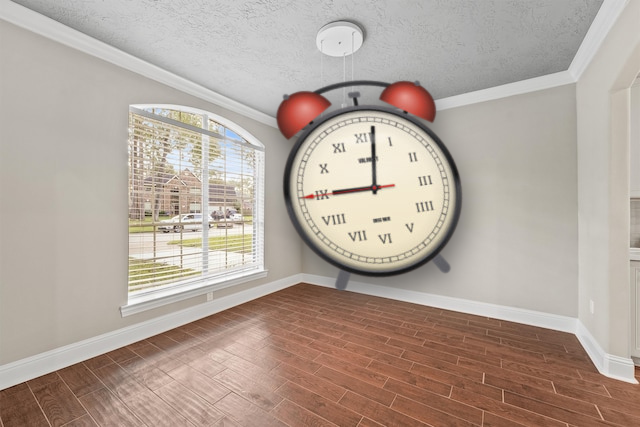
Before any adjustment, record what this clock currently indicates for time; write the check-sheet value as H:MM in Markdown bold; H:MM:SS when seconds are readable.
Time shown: **9:01:45**
